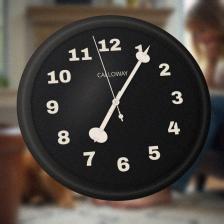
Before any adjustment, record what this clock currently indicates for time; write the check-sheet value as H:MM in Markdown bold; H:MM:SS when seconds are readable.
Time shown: **7:05:58**
